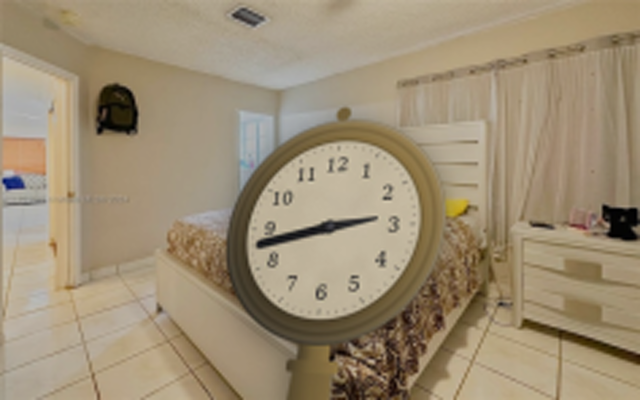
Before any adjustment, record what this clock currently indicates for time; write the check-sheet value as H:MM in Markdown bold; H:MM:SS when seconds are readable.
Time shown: **2:43**
